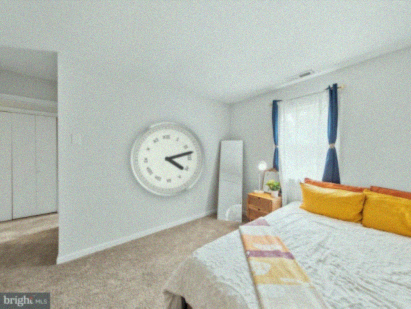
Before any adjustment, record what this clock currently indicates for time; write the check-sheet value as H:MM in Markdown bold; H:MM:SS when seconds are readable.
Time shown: **4:13**
